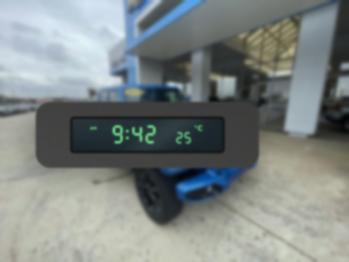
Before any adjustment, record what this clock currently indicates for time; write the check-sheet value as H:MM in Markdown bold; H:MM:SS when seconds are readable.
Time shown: **9:42**
